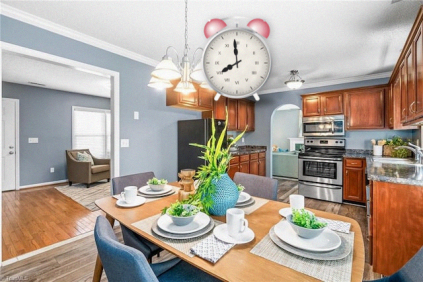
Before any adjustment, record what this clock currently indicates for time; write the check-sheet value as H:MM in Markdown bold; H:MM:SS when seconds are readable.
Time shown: **7:59**
